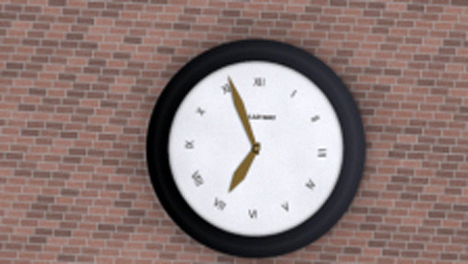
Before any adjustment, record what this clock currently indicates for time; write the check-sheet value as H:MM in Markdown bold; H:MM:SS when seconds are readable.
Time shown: **6:56**
